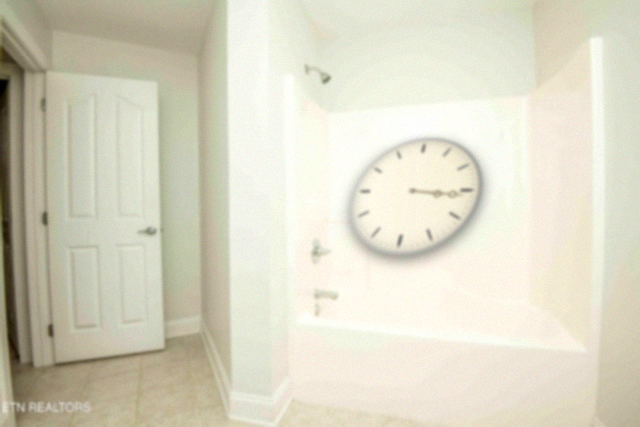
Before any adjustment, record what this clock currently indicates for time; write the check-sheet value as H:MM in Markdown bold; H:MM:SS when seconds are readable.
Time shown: **3:16**
